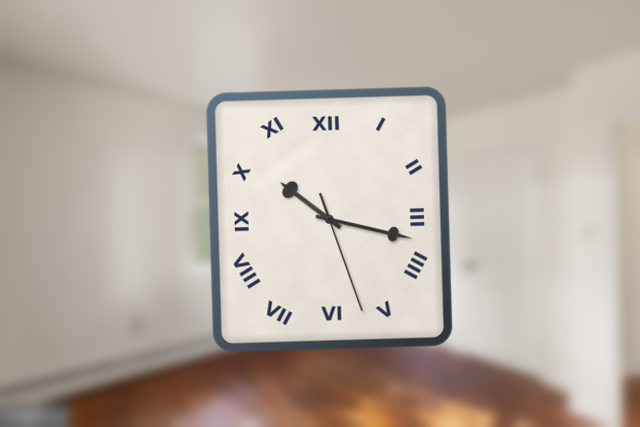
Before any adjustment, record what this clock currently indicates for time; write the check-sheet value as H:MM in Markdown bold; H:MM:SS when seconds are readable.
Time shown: **10:17:27**
